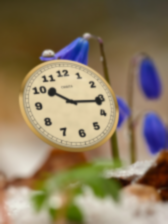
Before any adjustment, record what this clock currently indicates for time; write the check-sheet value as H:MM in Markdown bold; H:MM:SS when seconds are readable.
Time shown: **10:16**
